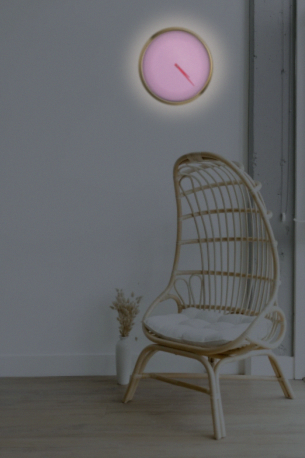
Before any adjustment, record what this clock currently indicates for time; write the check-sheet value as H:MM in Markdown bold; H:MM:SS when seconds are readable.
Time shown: **4:23**
